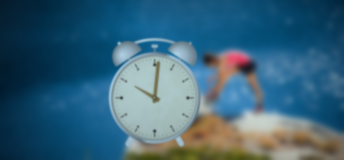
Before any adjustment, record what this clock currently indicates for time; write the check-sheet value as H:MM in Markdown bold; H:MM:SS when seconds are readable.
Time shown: **10:01**
